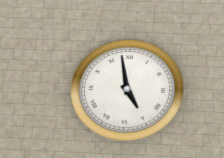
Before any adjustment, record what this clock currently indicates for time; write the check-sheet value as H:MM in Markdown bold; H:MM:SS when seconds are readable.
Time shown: **4:58**
